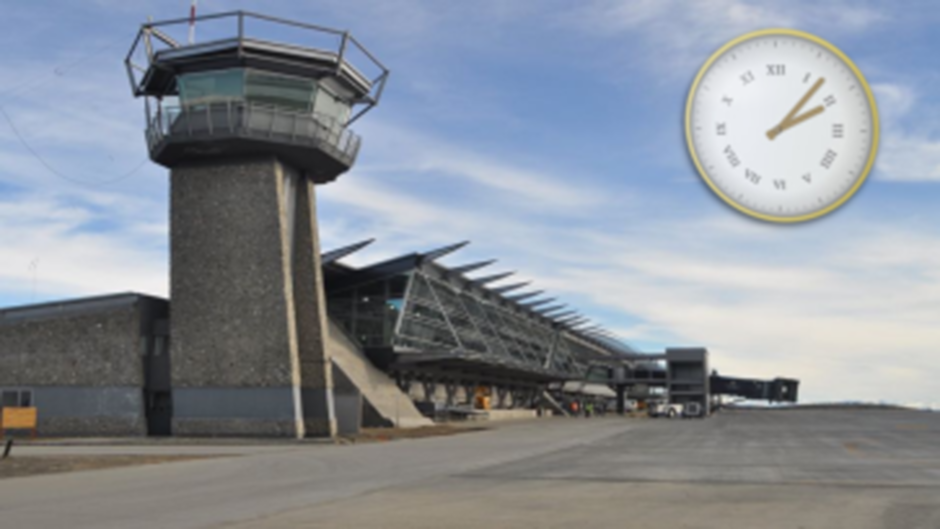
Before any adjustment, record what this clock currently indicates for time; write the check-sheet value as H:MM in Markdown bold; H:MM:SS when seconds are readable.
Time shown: **2:07**
